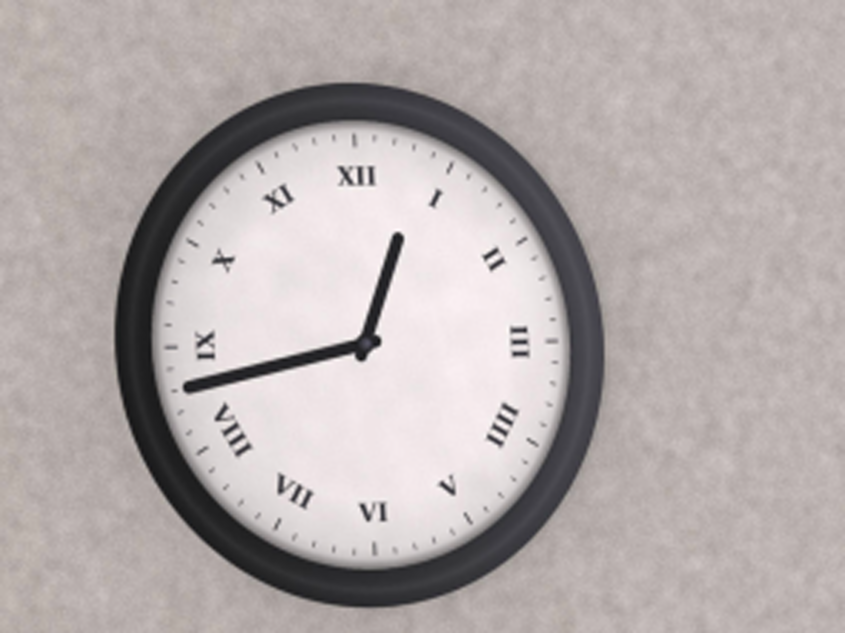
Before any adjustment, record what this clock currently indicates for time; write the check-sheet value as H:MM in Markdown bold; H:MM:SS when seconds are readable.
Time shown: **12:43**
